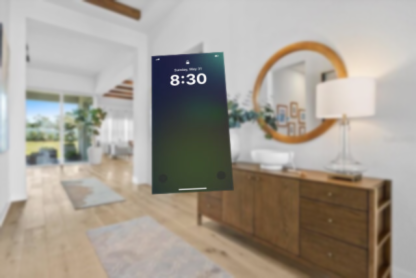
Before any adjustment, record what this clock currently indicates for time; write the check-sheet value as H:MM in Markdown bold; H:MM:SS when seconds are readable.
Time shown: **8:30**
